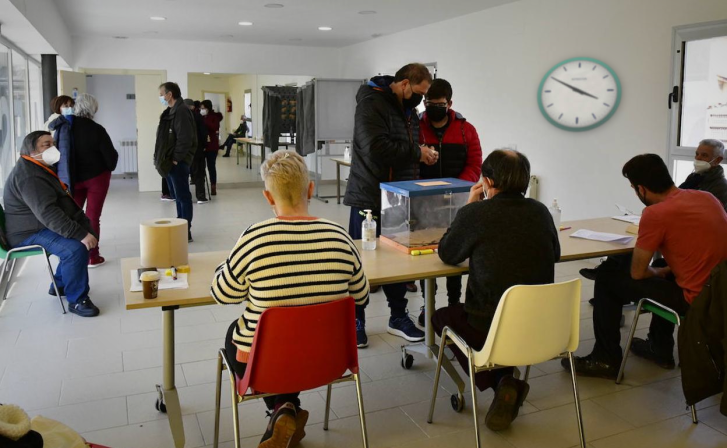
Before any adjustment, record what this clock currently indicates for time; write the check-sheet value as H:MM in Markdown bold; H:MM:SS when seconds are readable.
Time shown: **3:50**
